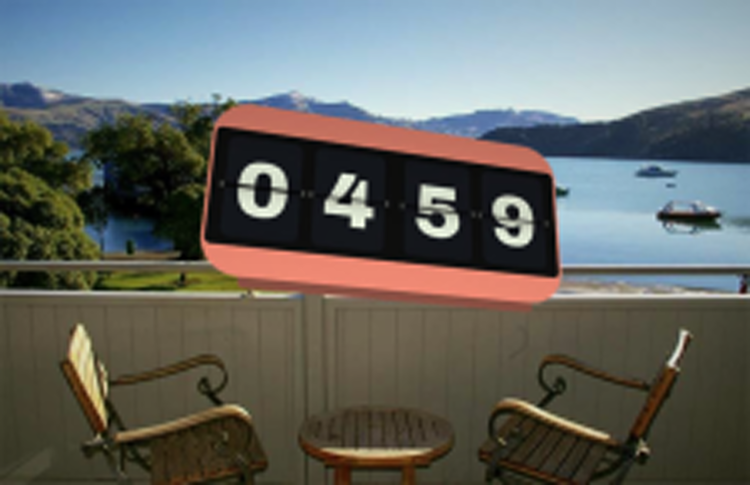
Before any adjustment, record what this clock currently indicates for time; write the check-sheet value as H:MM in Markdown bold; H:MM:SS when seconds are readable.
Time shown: **4:59**
